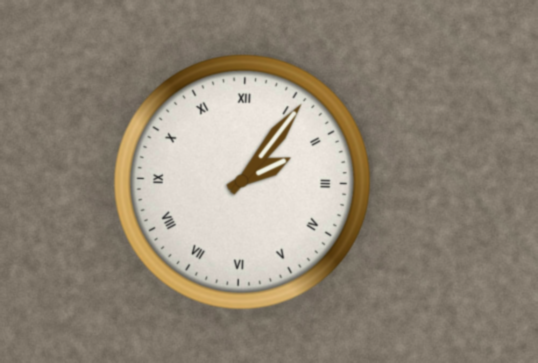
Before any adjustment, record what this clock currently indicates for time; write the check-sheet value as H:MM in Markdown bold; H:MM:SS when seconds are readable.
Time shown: **2:06**
